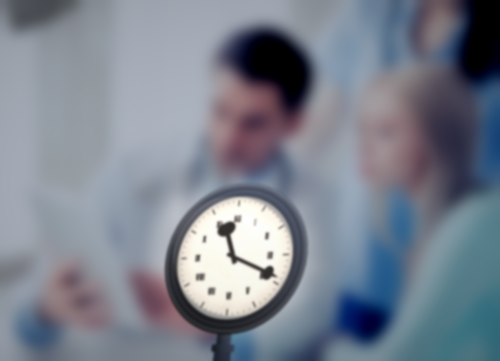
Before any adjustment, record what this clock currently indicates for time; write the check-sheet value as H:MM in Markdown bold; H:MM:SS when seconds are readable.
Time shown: **11:19**
